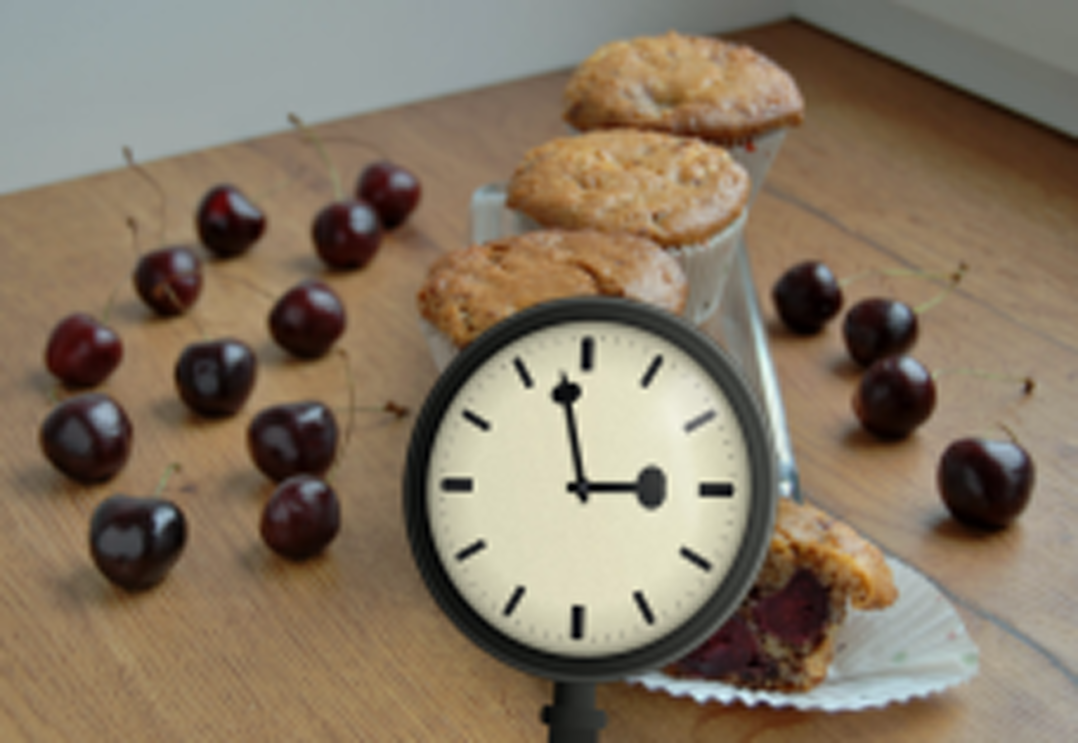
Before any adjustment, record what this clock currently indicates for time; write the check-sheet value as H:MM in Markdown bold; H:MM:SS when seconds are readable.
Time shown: **2:58**
